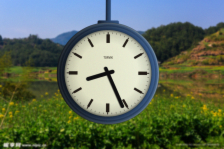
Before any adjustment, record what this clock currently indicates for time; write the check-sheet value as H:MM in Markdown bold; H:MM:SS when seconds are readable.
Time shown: **8:26**
